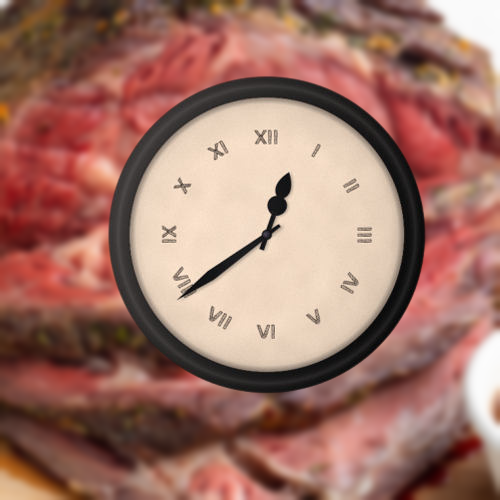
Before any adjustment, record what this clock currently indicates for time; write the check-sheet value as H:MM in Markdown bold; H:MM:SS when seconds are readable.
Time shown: **12:39**
